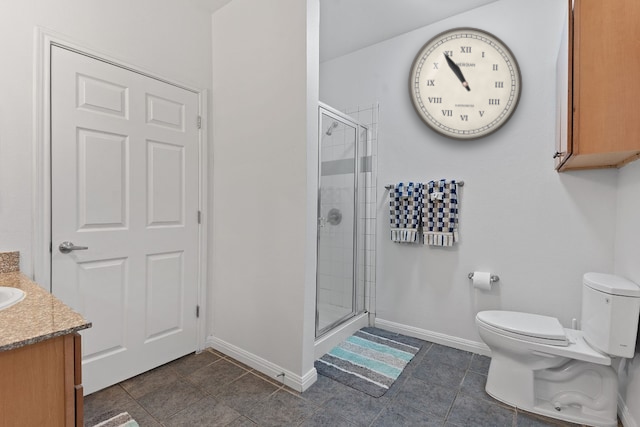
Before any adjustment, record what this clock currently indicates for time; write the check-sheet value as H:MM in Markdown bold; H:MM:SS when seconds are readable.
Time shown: **10:54**
